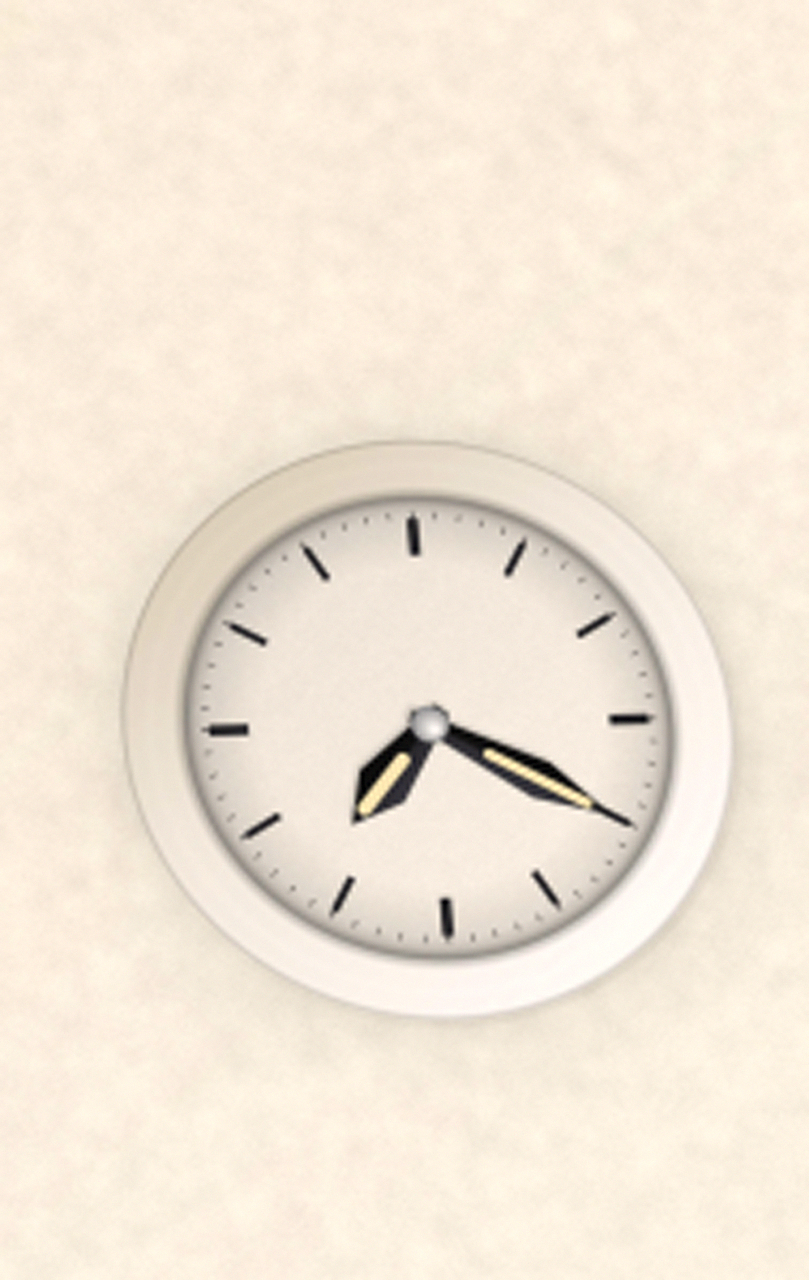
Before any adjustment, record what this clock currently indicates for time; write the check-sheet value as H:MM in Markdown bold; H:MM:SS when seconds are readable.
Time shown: **7:20**
